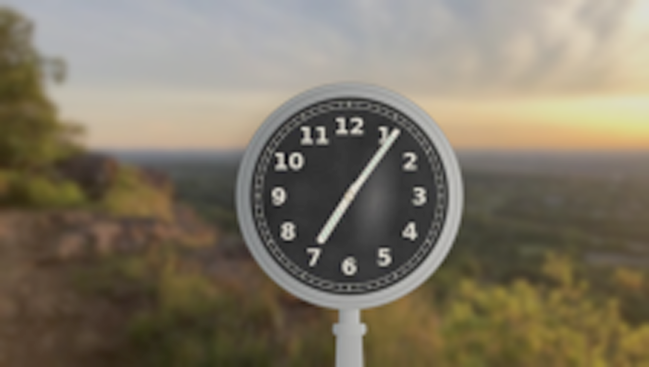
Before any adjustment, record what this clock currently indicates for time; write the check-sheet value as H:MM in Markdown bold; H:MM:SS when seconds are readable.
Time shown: **7:06**
